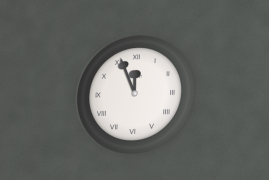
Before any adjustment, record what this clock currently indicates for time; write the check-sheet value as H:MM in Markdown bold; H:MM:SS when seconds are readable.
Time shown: **11:56**
